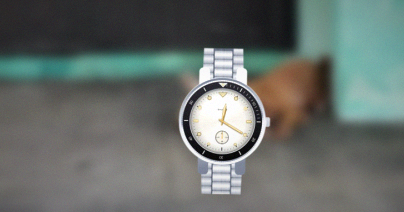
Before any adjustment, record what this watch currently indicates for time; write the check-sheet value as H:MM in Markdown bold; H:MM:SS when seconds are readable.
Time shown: **12:20**
